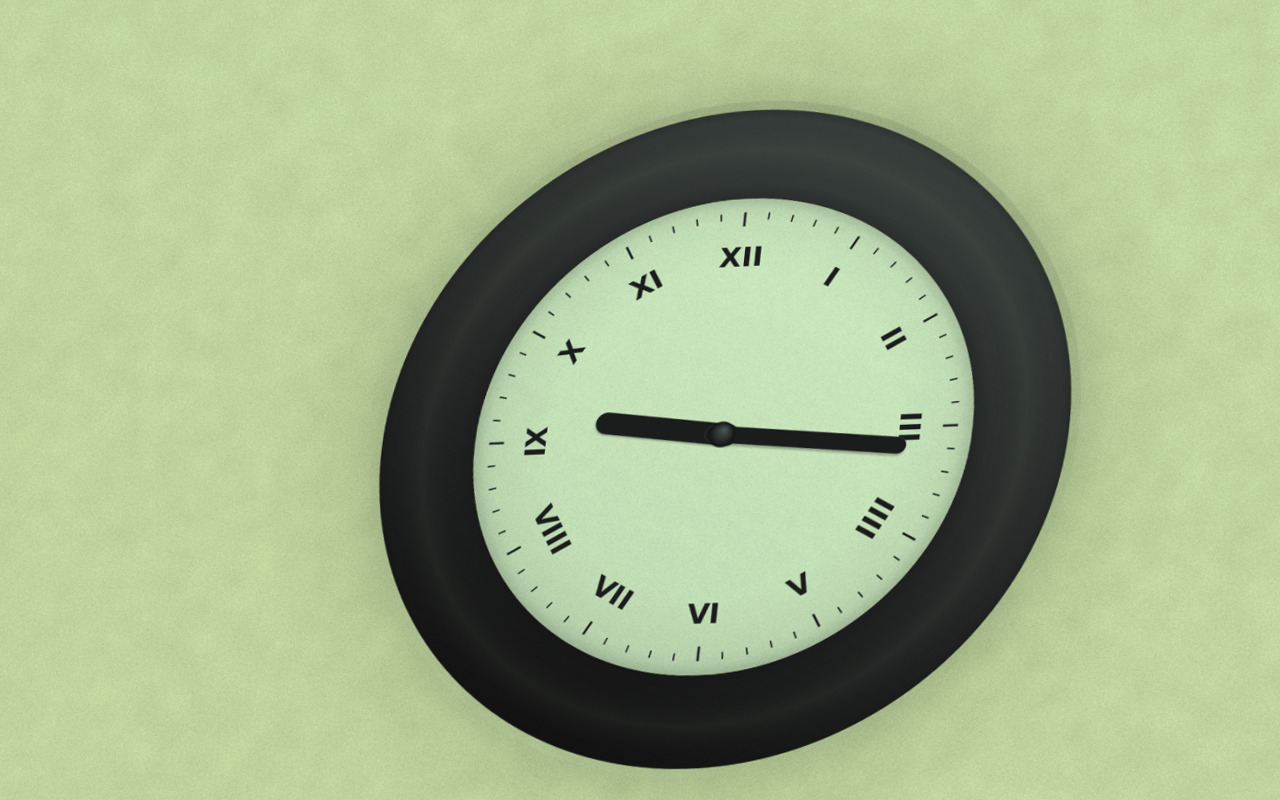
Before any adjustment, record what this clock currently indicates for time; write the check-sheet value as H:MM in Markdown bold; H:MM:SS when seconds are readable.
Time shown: **9:16**
